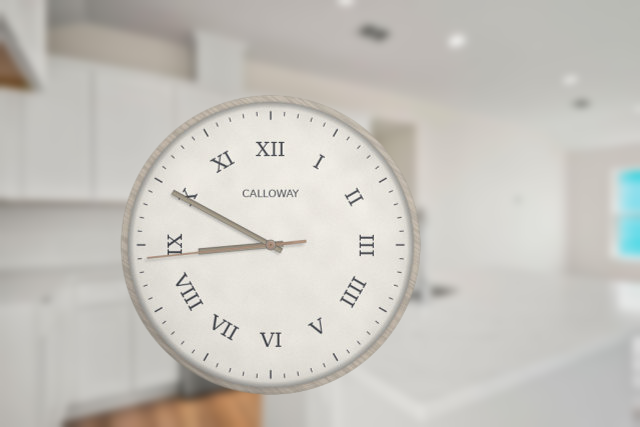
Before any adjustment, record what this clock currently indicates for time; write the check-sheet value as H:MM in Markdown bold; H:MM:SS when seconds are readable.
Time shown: **8:49:44**
